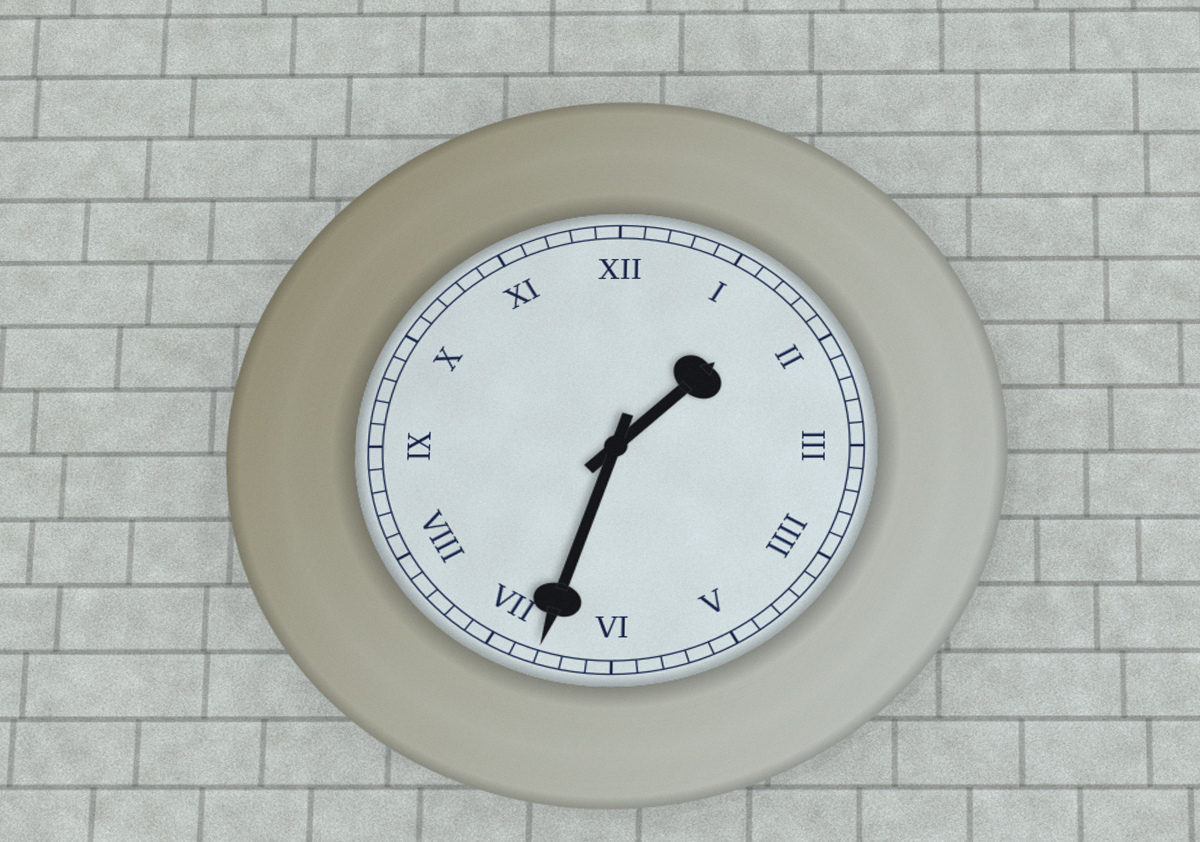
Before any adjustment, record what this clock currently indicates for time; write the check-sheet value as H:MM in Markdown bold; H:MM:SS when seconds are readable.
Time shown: **1:33**
